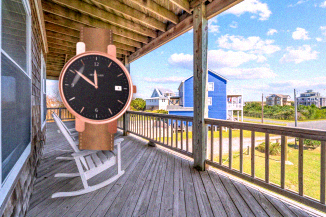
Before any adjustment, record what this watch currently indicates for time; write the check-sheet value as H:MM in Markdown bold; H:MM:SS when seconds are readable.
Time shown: **11:51**
